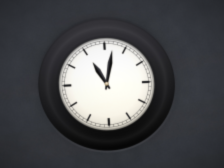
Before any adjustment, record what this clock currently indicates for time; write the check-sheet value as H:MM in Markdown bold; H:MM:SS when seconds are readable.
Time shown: **11:02**
